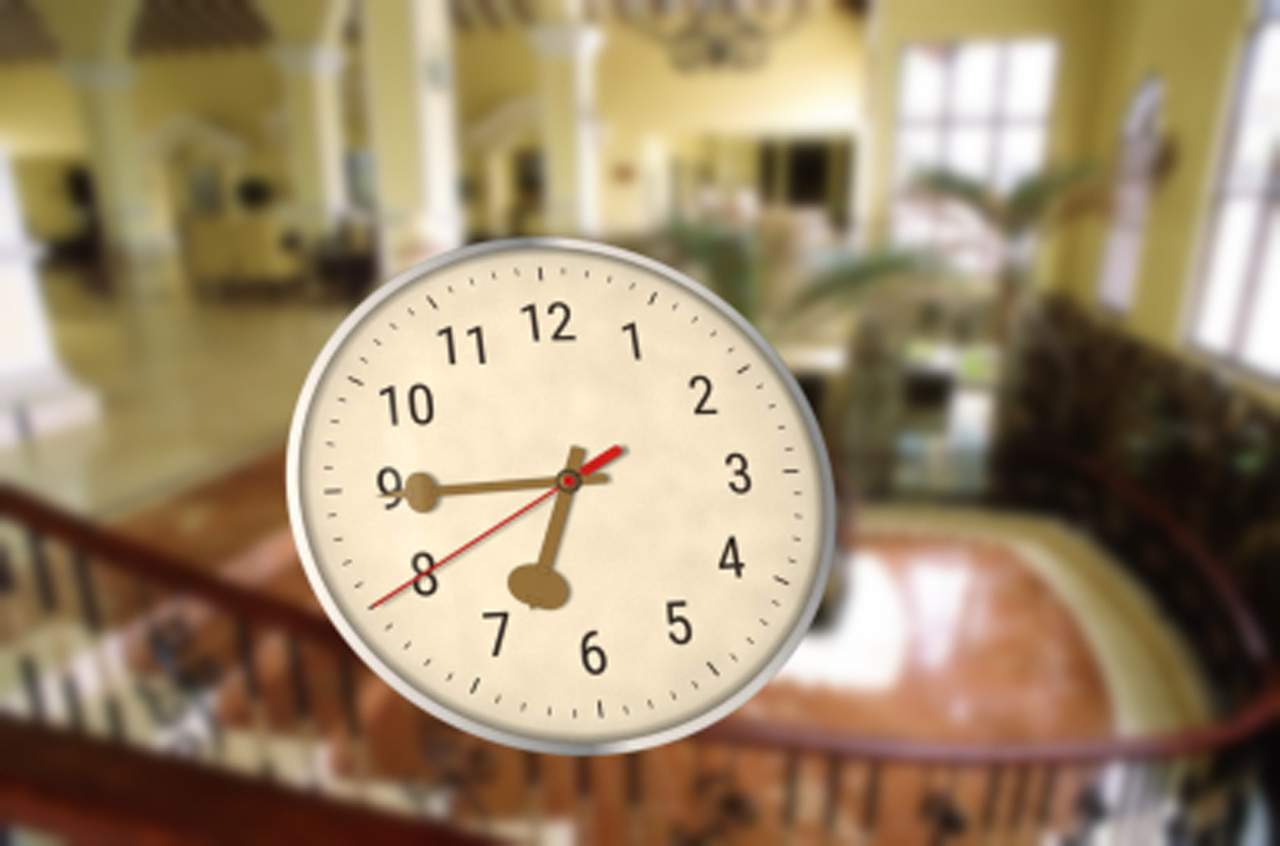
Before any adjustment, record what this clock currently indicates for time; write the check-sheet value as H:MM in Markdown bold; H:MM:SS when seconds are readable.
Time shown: **6:44:40**
